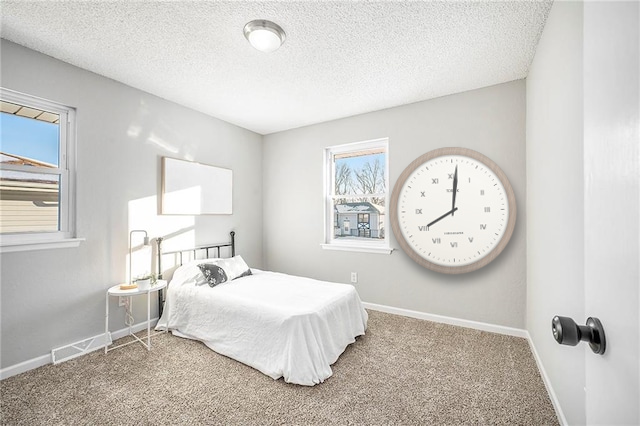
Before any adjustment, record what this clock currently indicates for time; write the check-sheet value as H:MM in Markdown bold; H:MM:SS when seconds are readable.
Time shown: **8:01**
